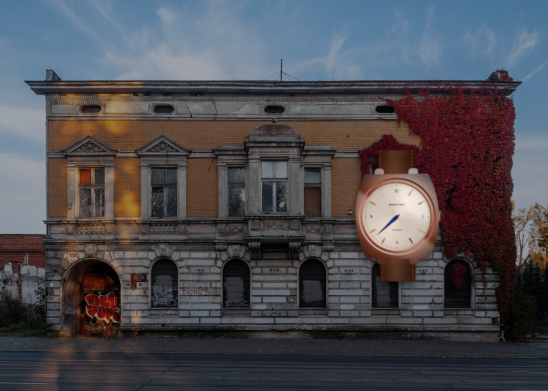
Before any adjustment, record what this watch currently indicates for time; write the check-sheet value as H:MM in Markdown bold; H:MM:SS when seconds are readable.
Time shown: **7:38**
